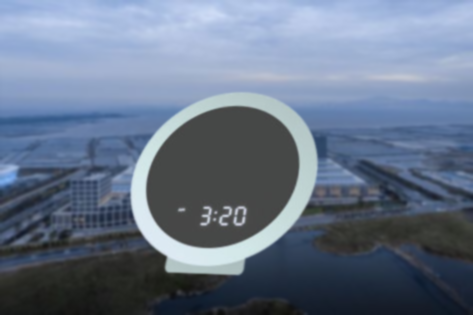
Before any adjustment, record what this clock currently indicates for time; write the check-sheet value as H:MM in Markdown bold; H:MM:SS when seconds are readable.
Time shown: **3:20**
